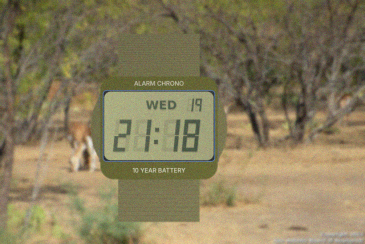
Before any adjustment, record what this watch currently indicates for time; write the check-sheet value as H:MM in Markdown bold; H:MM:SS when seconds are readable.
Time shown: **21:18**
